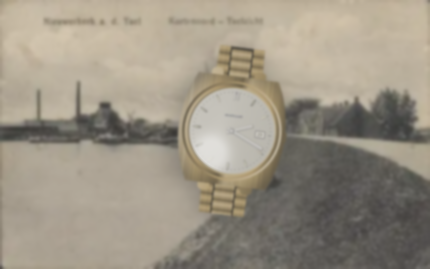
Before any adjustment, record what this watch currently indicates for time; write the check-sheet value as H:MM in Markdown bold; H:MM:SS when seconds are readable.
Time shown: **2:19**
